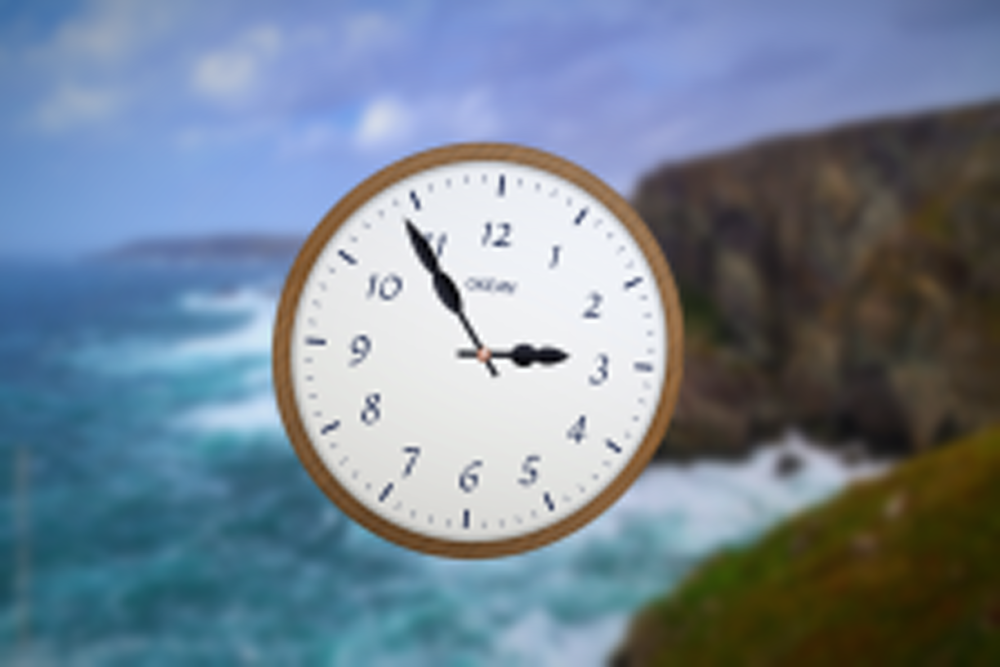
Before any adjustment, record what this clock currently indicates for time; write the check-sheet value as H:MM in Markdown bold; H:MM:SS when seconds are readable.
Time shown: **2:54**
